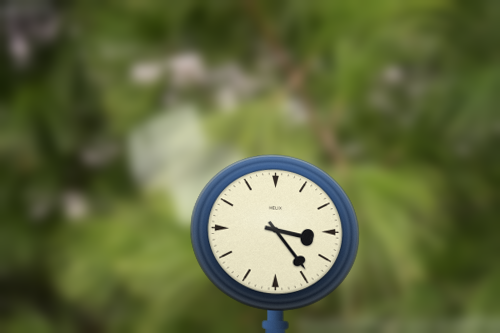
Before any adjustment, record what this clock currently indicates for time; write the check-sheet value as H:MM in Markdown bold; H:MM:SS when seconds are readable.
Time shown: **3:24**
